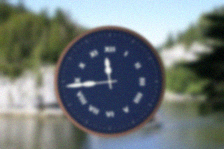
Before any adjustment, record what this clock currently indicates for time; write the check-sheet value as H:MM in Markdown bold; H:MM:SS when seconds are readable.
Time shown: **11:44**
